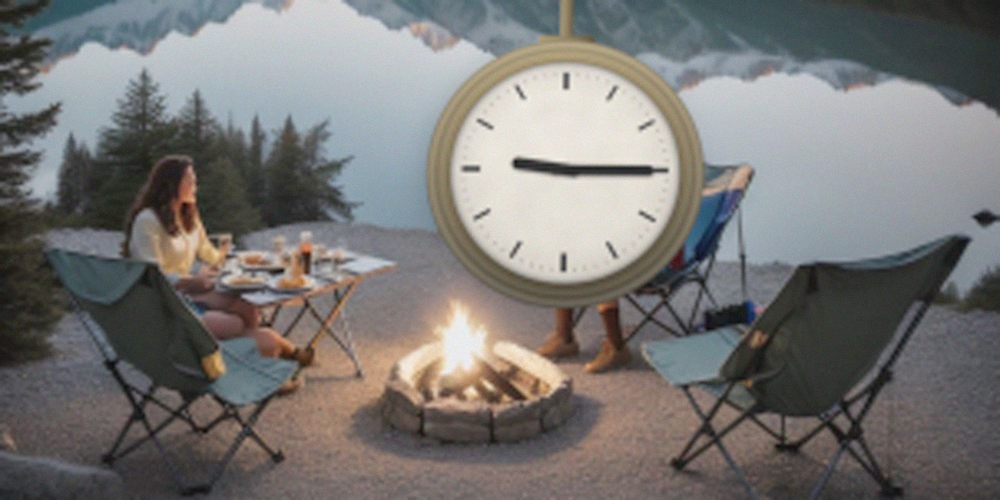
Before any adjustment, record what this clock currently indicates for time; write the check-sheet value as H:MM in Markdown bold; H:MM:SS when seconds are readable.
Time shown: **9:15**
